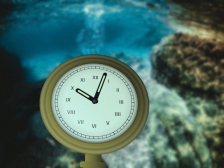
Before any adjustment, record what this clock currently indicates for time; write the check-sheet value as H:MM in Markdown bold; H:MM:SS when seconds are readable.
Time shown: **10:03**
